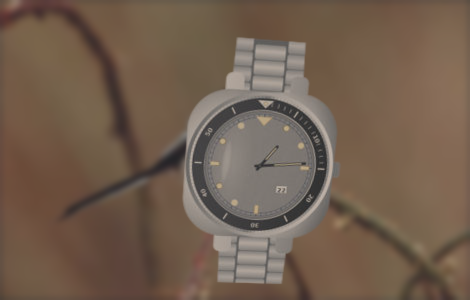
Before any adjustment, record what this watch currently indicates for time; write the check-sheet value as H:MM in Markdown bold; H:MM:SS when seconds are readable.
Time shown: **1:14**
